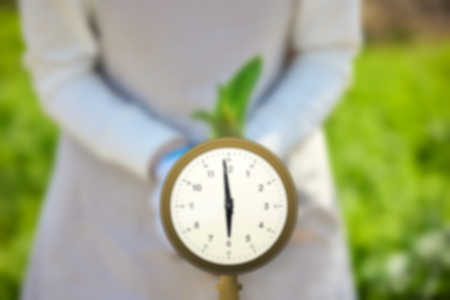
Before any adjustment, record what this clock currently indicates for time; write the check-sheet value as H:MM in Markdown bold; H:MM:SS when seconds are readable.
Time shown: **5:59**
